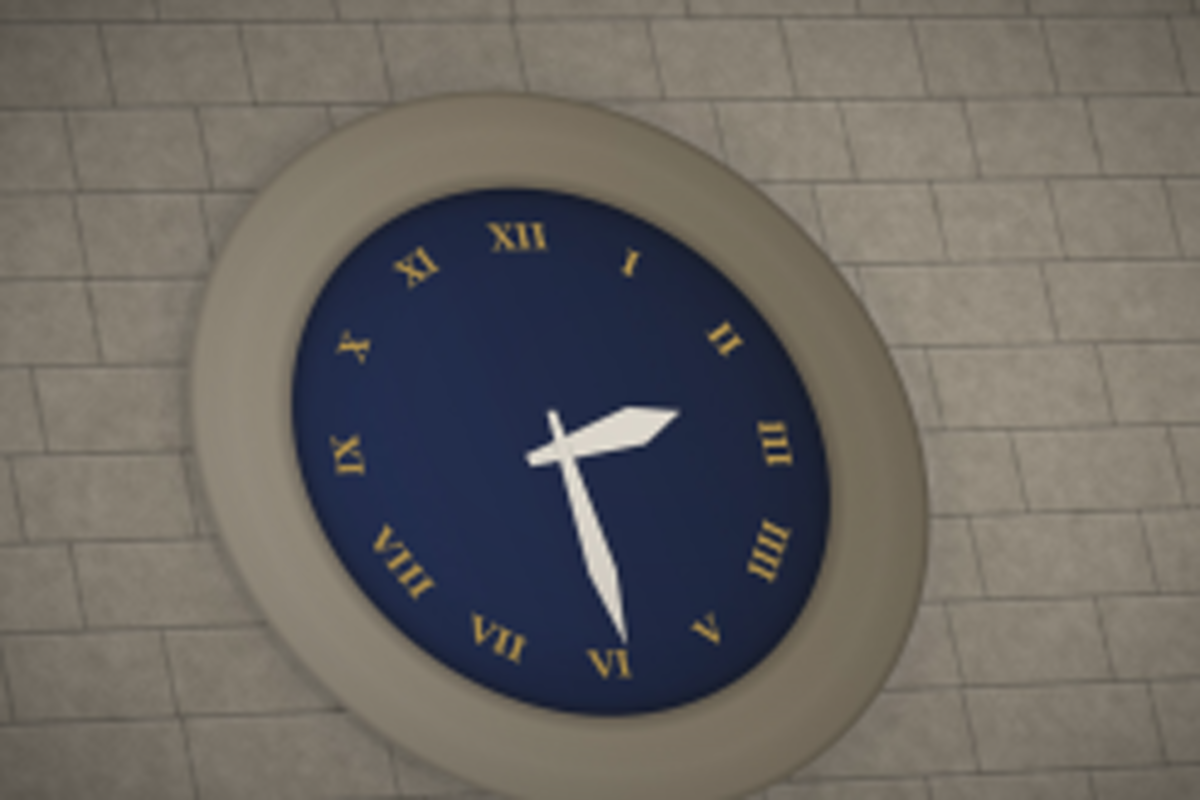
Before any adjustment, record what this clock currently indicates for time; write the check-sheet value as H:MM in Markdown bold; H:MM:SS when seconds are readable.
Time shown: **2:29**
